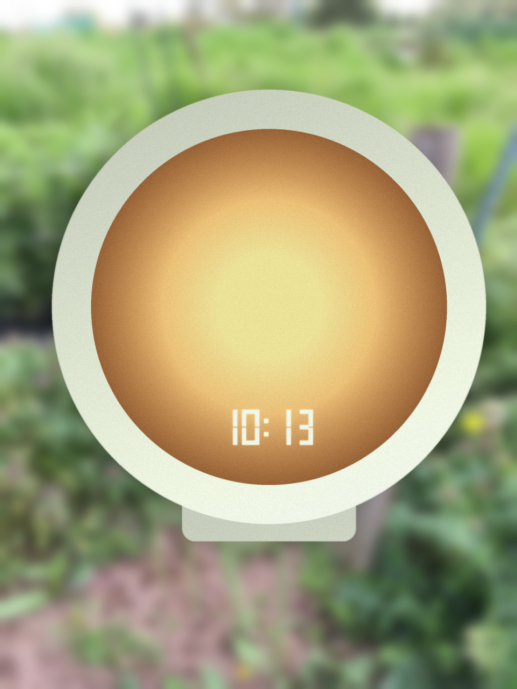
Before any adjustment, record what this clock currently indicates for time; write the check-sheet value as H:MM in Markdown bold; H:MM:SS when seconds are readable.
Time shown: **10:13**
